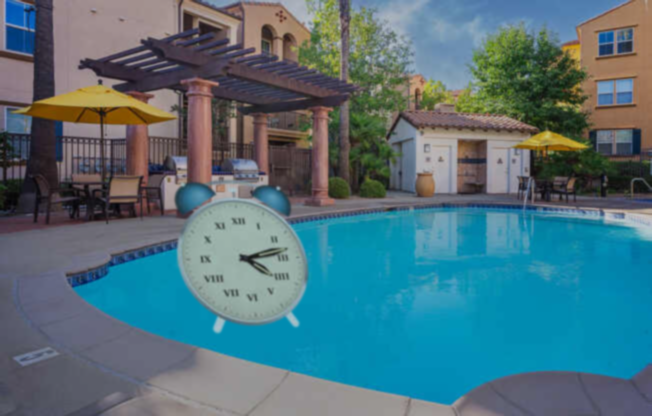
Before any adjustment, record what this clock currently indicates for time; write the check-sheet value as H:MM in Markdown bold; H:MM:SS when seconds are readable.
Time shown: **4:13**
